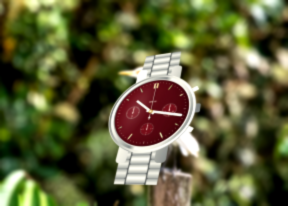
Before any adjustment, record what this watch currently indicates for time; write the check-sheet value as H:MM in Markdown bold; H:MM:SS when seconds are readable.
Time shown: **10:17**
